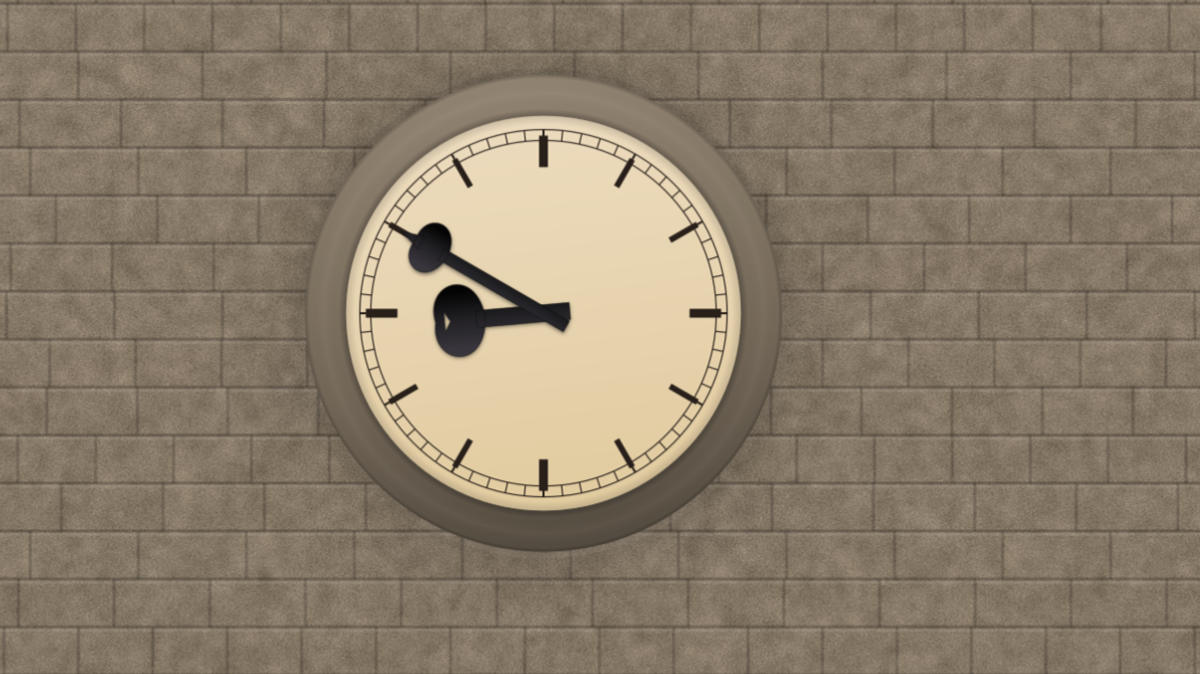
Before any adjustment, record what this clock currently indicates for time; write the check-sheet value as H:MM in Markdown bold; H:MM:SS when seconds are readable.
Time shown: **8:50**
